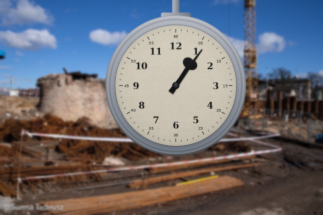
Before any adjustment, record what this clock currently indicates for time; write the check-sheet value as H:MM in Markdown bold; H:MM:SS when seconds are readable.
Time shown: **1:06**
